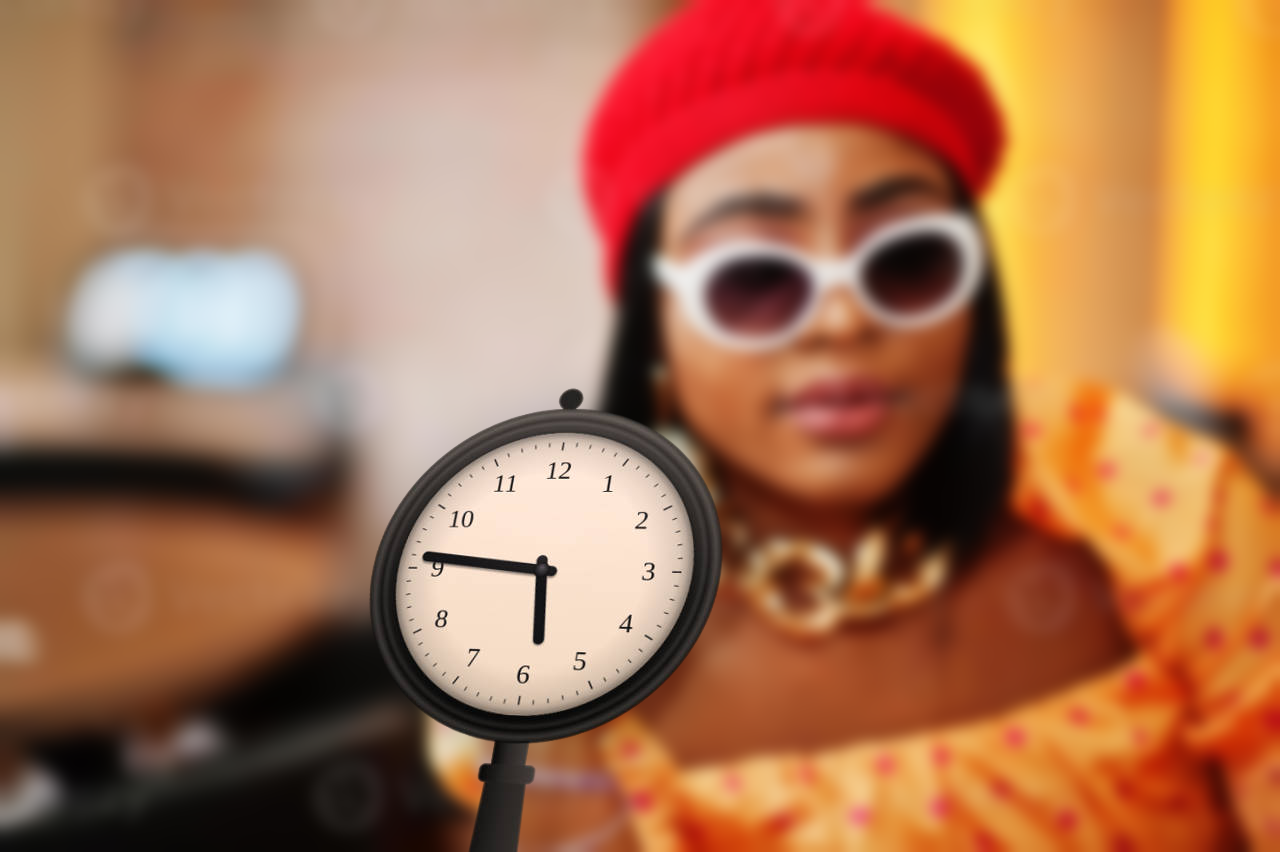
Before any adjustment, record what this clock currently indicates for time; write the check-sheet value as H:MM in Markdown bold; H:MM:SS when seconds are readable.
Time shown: **5:46**
